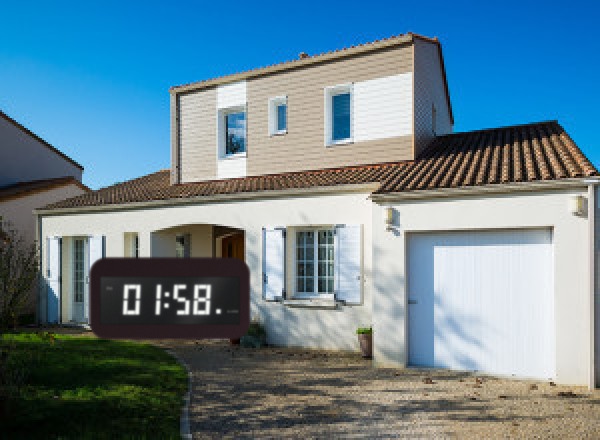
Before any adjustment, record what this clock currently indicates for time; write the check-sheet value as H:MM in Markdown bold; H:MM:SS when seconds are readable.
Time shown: **1:58**
